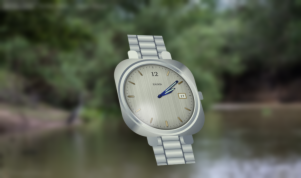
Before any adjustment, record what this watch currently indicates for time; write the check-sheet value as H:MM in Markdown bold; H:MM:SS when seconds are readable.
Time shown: **2:09**
